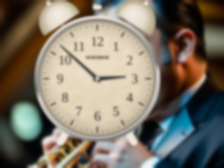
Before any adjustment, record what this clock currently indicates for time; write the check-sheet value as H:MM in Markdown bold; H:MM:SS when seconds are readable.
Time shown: **2:52**
